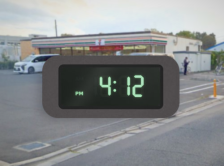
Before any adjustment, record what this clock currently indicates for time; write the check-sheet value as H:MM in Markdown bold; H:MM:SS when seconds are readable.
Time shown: **4:12**
